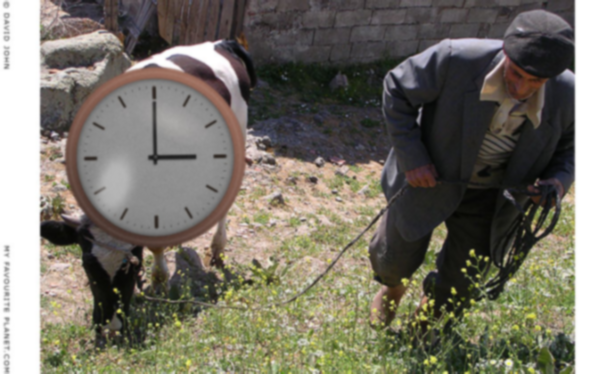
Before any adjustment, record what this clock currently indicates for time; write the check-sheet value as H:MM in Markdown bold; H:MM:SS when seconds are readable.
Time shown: **3:00**
